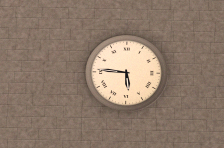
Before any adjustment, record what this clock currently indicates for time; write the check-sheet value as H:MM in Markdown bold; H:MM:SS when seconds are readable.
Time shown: **5:46**
